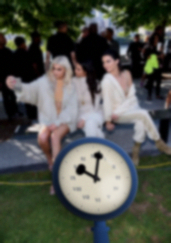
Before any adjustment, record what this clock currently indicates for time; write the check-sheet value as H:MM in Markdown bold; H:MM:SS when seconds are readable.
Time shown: **10:02**
